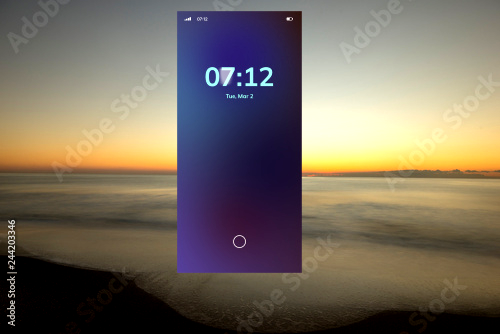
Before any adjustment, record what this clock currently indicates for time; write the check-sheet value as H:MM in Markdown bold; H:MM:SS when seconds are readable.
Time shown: **7:12**
